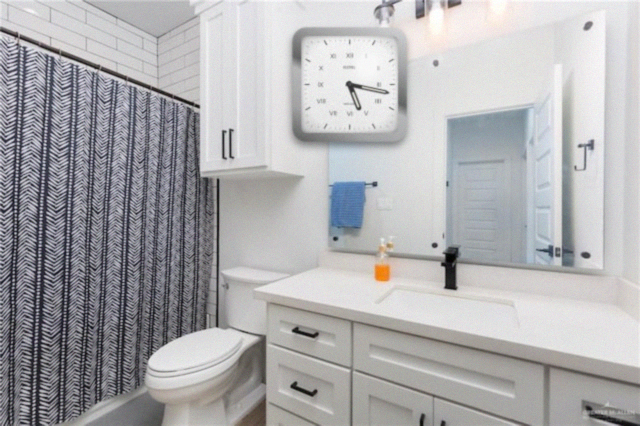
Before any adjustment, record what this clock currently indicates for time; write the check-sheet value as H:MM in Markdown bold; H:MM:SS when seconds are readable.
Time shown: **5:17**
